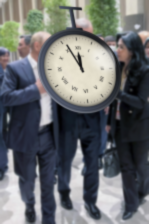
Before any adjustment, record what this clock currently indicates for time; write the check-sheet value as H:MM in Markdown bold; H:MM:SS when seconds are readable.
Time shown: **11:56**
